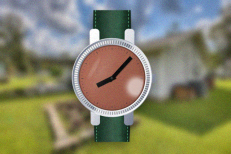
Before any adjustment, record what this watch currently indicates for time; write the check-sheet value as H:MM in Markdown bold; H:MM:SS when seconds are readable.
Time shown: **8:07**
